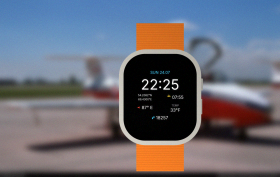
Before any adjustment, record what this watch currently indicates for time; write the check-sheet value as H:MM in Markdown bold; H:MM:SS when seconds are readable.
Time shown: **22:25**
